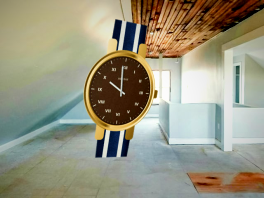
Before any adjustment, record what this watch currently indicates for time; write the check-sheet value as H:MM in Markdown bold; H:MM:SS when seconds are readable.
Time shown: **9:59**
